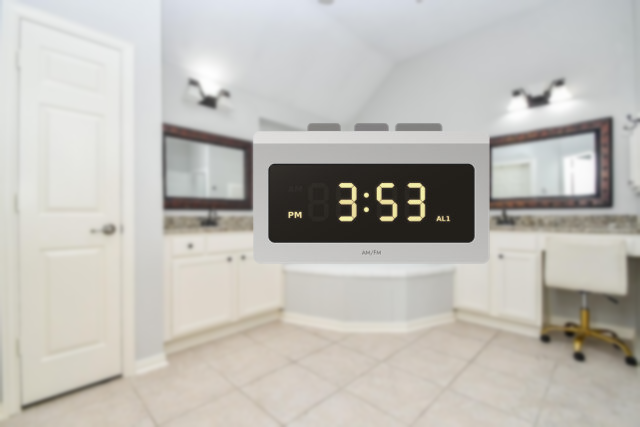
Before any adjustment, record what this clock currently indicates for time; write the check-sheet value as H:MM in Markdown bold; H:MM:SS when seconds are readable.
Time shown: **3:53**
